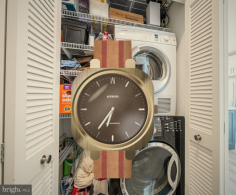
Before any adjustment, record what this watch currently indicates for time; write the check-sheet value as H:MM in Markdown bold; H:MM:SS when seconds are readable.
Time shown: **6:36**
